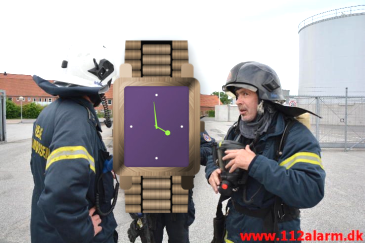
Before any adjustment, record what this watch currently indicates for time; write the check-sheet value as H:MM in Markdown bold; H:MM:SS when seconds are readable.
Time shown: **3:59**
